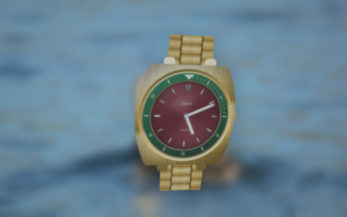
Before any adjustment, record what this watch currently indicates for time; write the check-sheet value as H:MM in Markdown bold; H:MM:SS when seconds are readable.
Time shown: **5:11**
